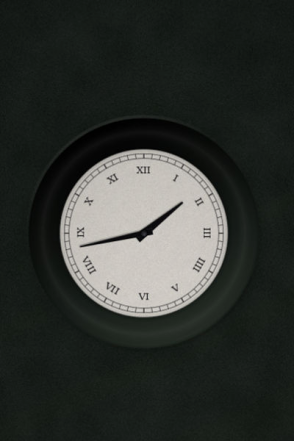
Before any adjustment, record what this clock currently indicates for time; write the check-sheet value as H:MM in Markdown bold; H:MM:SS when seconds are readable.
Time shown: **1:43**
